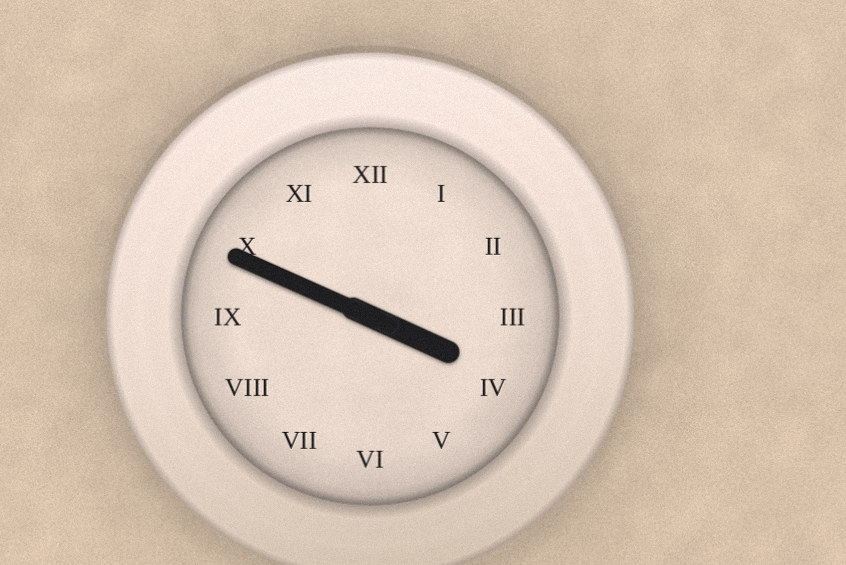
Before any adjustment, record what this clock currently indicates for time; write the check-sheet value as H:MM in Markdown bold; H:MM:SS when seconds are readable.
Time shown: **3:49**
